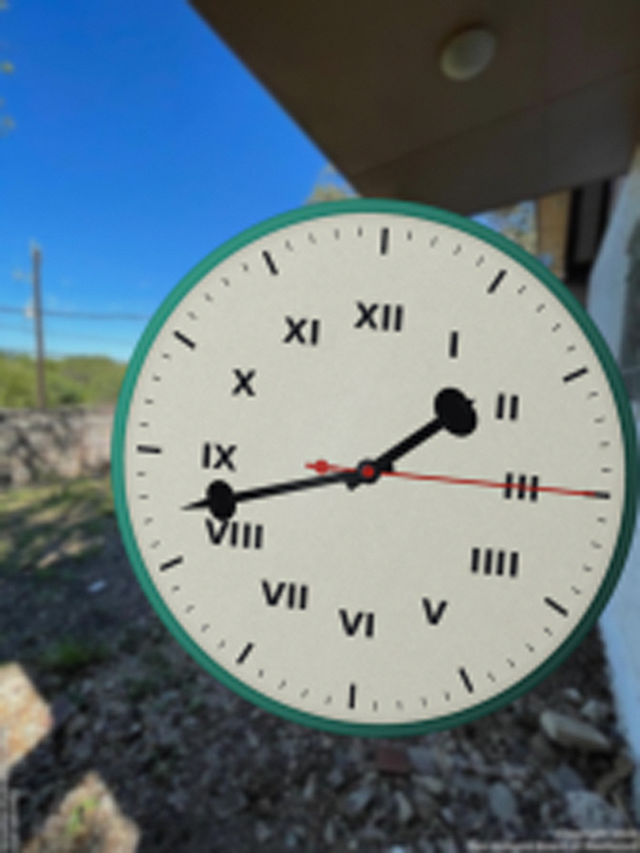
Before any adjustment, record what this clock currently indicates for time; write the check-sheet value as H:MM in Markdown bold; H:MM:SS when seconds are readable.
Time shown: **1:42:15**
